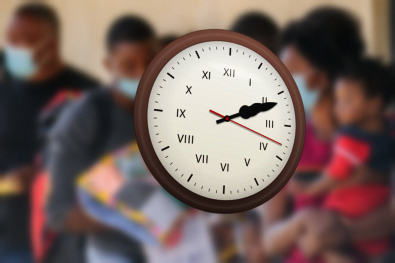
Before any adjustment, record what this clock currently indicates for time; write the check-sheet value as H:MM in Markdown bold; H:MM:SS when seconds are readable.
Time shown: **2:11:18**
